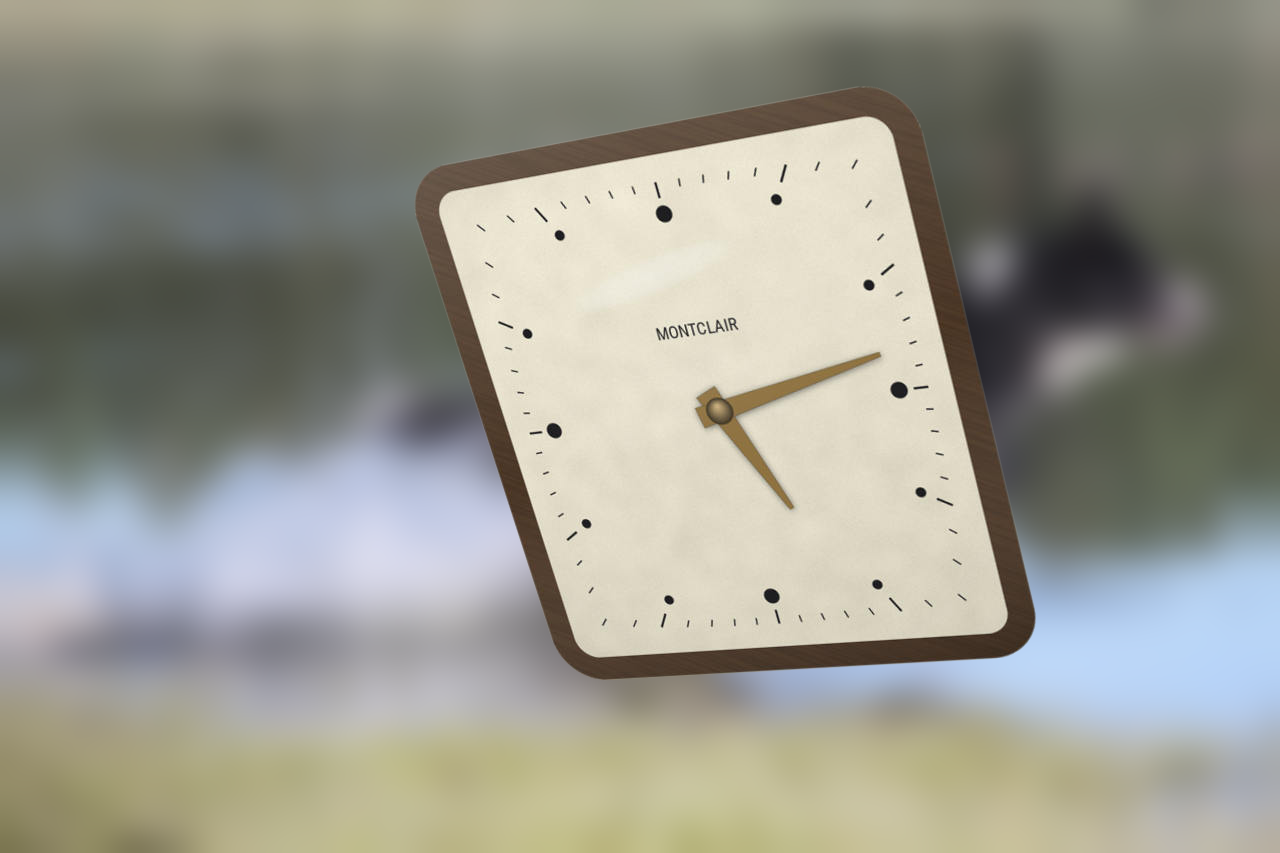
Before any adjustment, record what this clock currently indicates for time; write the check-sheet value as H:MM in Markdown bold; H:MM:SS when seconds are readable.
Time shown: **5:13**
